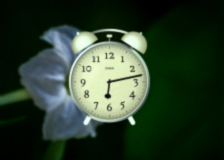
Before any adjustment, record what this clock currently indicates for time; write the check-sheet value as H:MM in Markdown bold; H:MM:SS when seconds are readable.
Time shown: **6:13**
